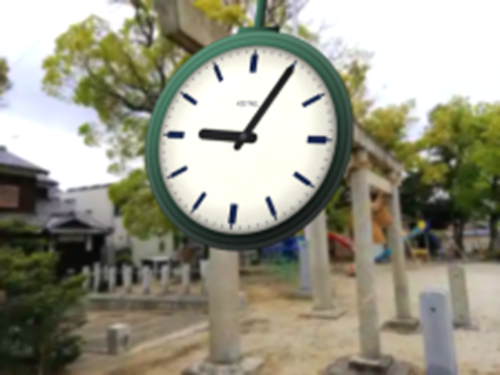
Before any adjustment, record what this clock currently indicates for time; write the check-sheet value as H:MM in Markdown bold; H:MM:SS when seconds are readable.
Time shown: **9:05**
